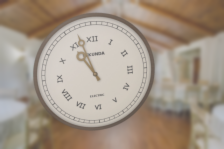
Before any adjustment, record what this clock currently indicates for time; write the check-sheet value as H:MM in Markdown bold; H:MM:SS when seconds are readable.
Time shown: **10:57**
